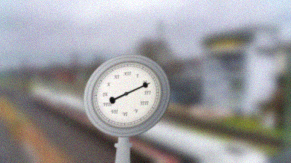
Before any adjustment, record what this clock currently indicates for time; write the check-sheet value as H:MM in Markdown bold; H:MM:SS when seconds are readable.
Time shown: **8:11**
